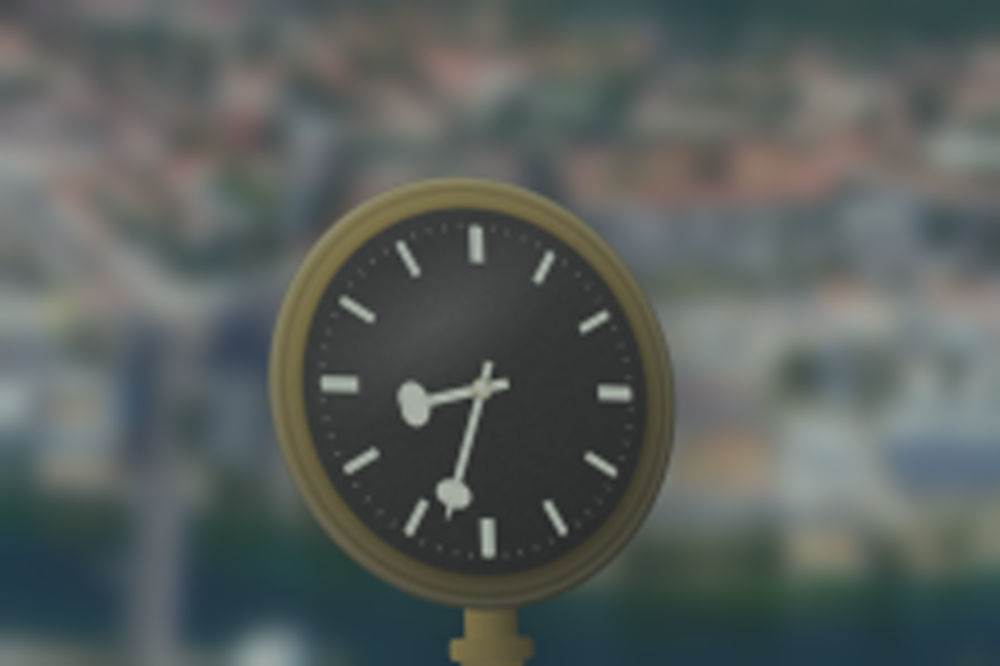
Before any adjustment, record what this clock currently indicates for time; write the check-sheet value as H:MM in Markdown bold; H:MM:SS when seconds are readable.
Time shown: **8:33**
